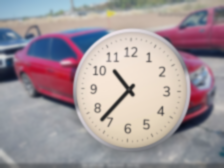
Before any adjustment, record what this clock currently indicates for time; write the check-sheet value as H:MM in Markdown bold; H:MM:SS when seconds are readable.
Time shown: **10:37**
